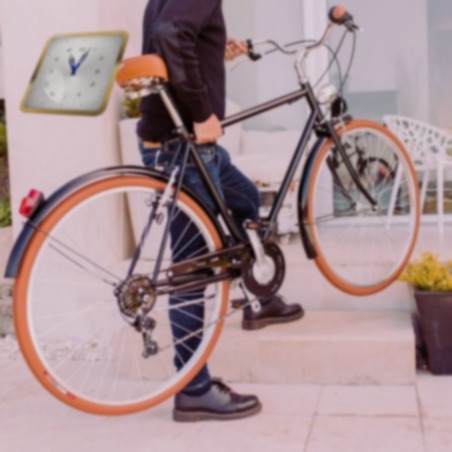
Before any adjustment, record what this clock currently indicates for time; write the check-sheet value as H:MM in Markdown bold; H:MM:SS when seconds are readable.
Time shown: **11:03**
